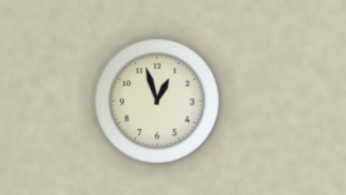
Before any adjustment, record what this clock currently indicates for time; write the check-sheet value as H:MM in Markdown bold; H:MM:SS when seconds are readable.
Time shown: **12:57**
